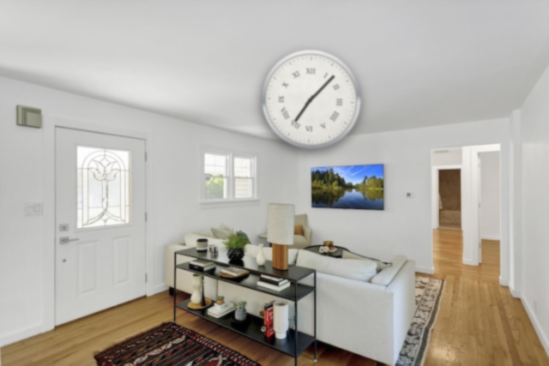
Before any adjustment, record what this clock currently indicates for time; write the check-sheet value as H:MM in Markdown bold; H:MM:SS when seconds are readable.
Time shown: **7:07**
